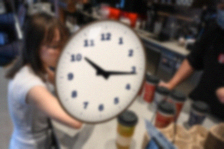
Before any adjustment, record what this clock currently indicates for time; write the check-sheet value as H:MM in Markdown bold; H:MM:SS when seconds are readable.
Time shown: **10:16**
